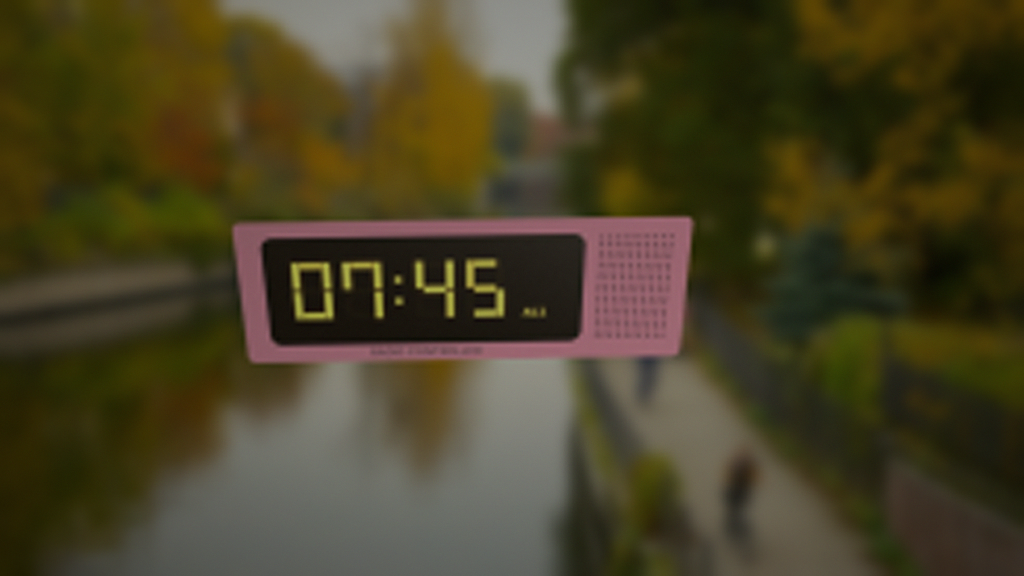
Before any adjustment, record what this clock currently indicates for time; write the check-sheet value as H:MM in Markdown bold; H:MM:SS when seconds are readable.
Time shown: **7:45**
